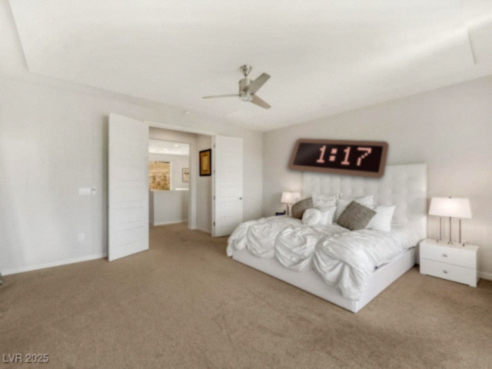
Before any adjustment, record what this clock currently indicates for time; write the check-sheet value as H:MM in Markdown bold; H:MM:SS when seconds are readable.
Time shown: **1:17**
